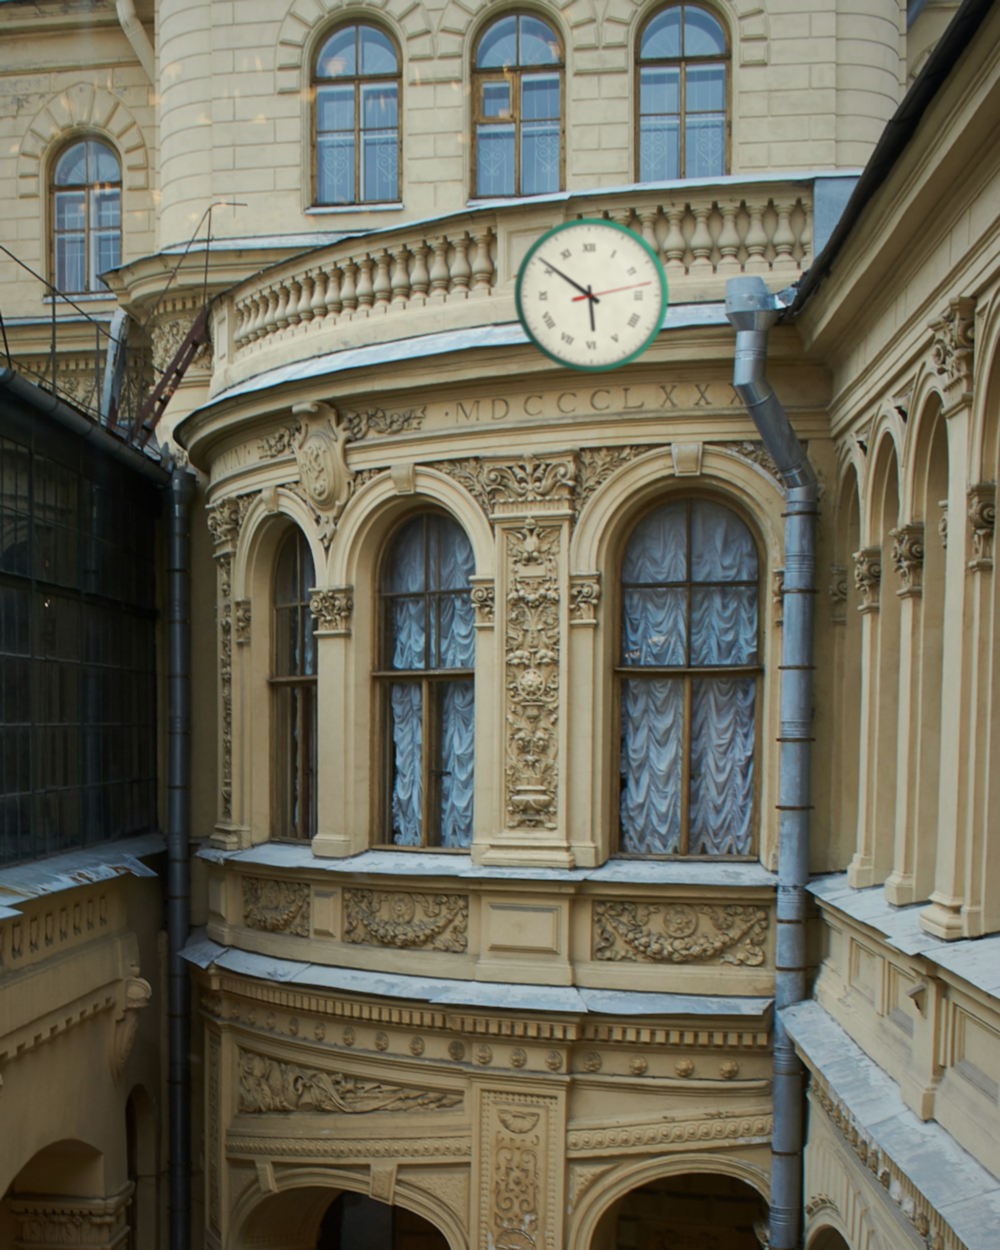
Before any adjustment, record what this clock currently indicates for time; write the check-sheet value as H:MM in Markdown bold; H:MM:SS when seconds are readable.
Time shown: **5:51:13**
